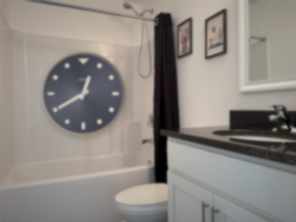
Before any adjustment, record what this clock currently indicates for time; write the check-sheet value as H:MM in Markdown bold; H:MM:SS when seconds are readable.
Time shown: **12:40**
